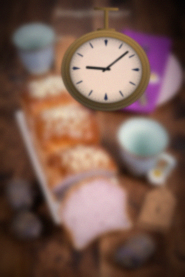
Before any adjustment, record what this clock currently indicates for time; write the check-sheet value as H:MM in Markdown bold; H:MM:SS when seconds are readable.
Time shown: **9:08**
